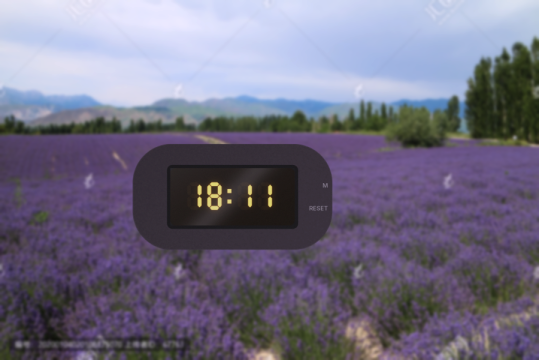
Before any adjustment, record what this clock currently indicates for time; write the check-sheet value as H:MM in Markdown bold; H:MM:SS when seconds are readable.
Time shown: **18:11**
